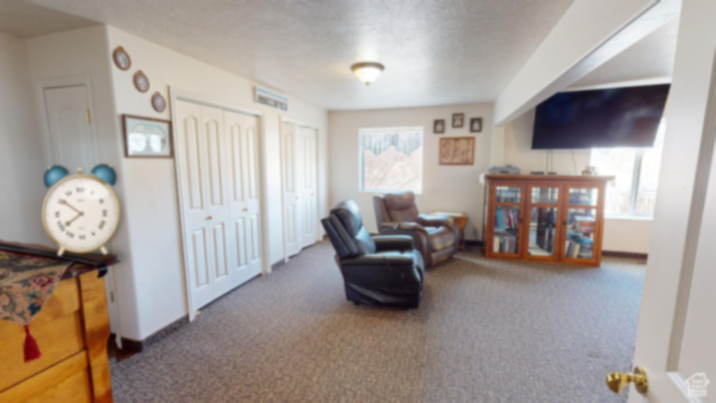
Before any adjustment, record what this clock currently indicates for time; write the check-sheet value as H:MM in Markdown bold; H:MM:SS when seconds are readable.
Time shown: **7:51**
